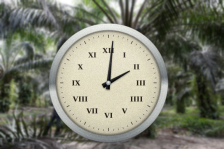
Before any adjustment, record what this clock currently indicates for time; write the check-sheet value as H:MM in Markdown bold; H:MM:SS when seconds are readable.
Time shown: **2:01**
